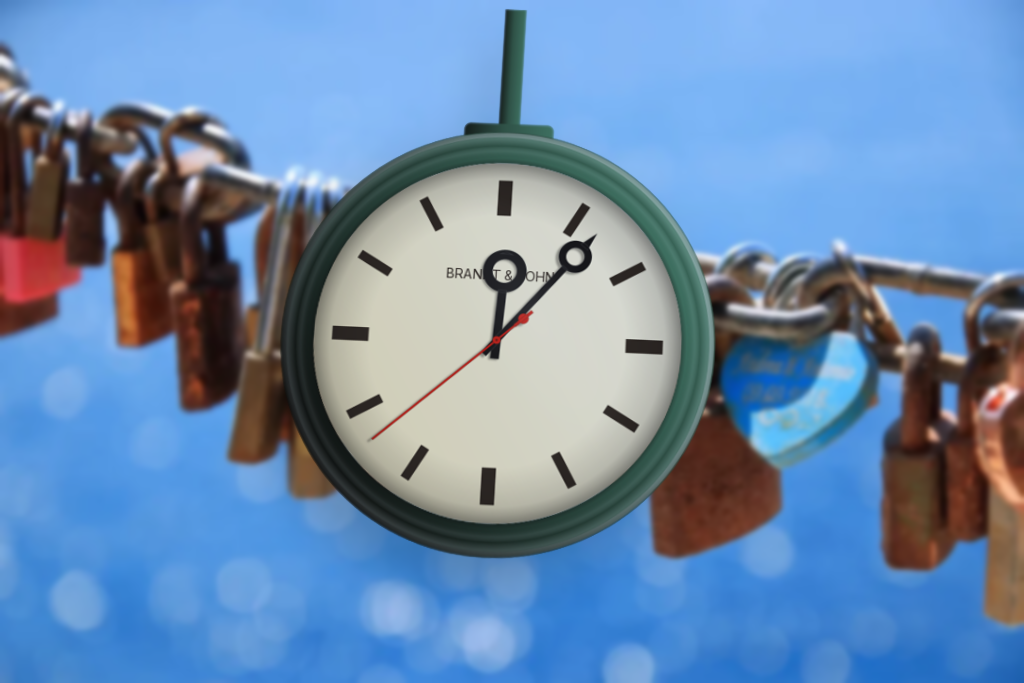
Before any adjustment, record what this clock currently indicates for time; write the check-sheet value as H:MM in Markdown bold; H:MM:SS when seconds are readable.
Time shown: **12:06:38**
